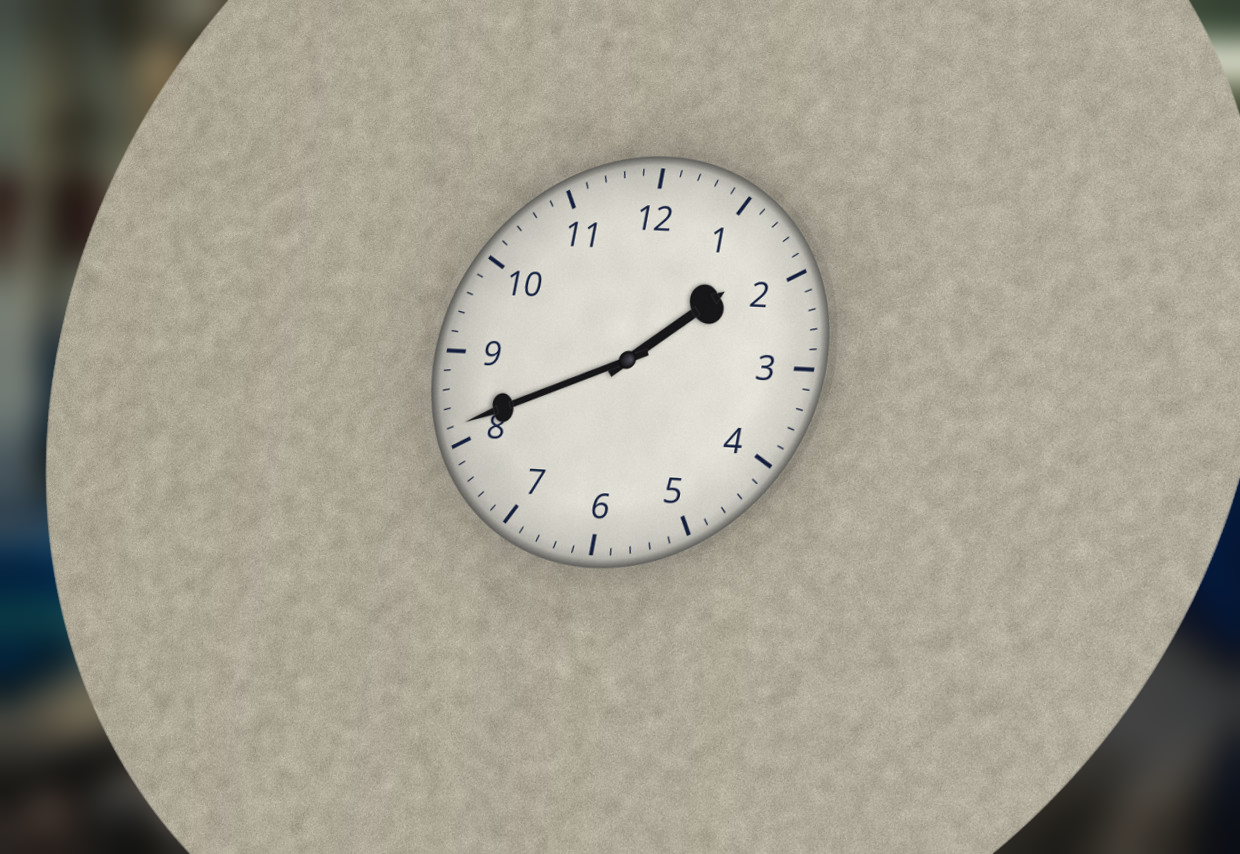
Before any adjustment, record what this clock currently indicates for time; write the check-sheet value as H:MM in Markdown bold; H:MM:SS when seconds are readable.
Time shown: **1:41**
